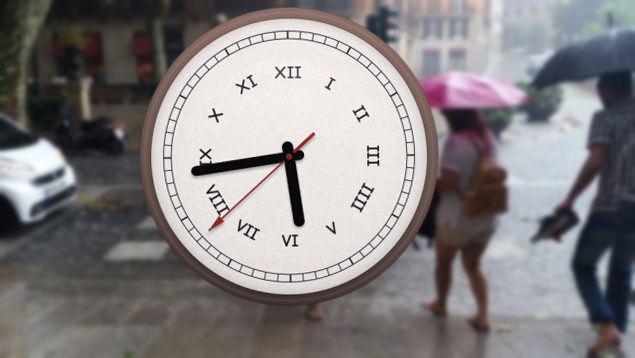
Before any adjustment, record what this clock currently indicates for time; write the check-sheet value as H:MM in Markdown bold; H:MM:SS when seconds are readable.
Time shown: **5:43:38**
